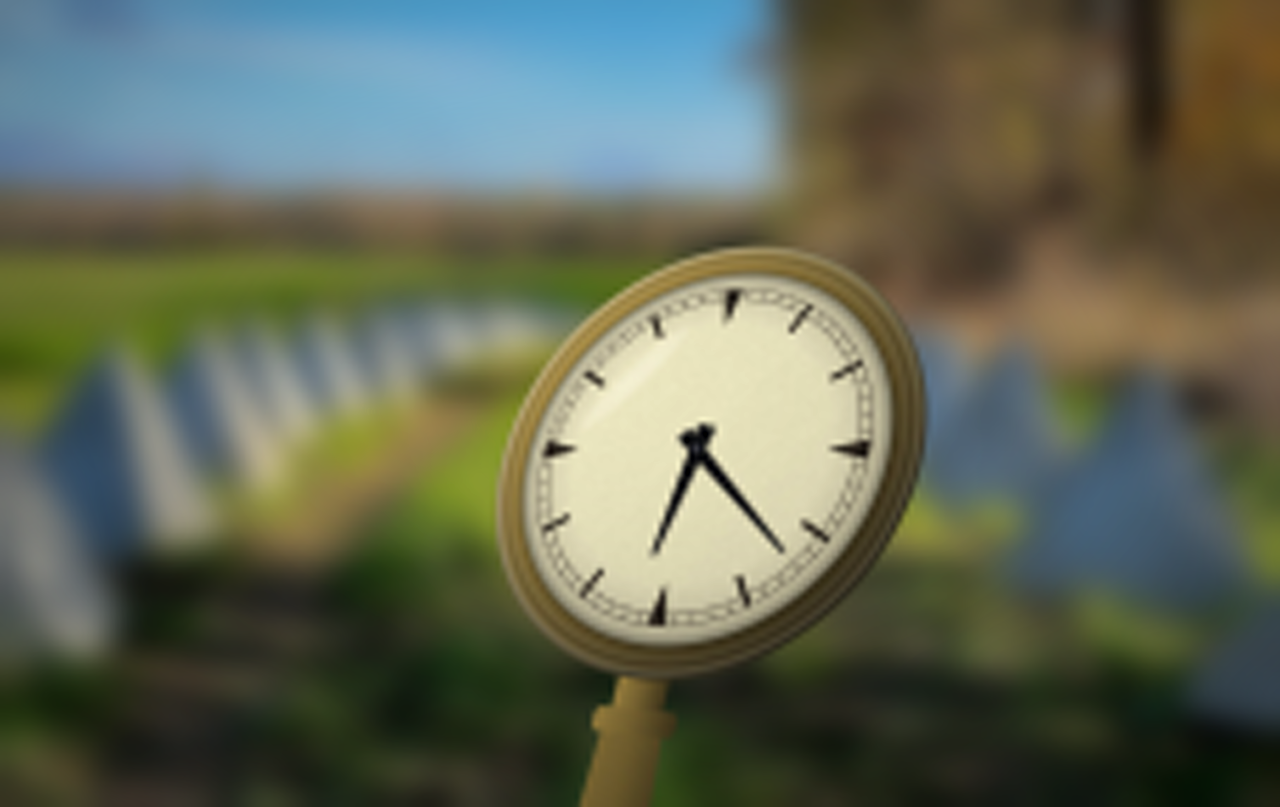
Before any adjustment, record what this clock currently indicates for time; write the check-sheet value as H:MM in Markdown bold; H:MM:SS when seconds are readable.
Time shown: **6:22**
